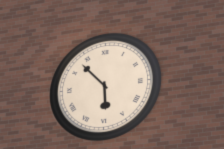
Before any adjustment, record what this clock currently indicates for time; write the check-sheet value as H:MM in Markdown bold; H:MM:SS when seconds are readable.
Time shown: **5:53**
